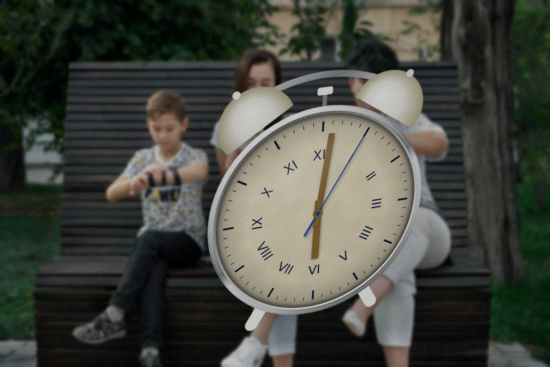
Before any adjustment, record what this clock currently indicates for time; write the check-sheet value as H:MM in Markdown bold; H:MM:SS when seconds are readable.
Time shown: **6:01:05**
